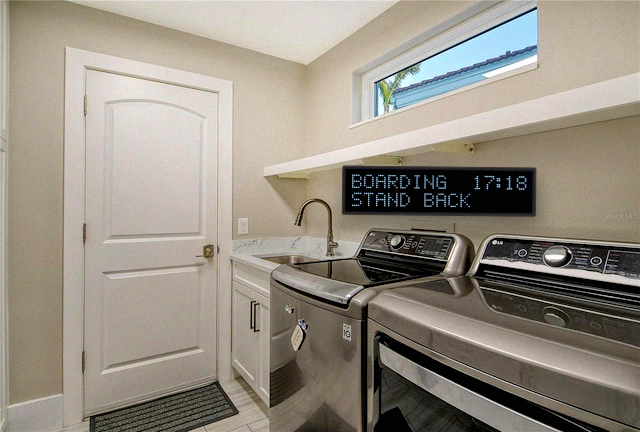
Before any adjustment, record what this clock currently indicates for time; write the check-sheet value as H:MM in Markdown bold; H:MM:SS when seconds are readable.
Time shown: **17:18**
